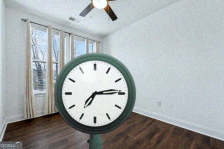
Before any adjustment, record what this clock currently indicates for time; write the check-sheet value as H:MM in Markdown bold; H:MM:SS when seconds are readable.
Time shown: **7:14**
